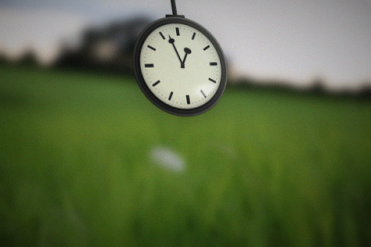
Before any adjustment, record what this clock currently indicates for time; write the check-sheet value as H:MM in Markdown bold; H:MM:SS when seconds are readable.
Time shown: **12:57**
